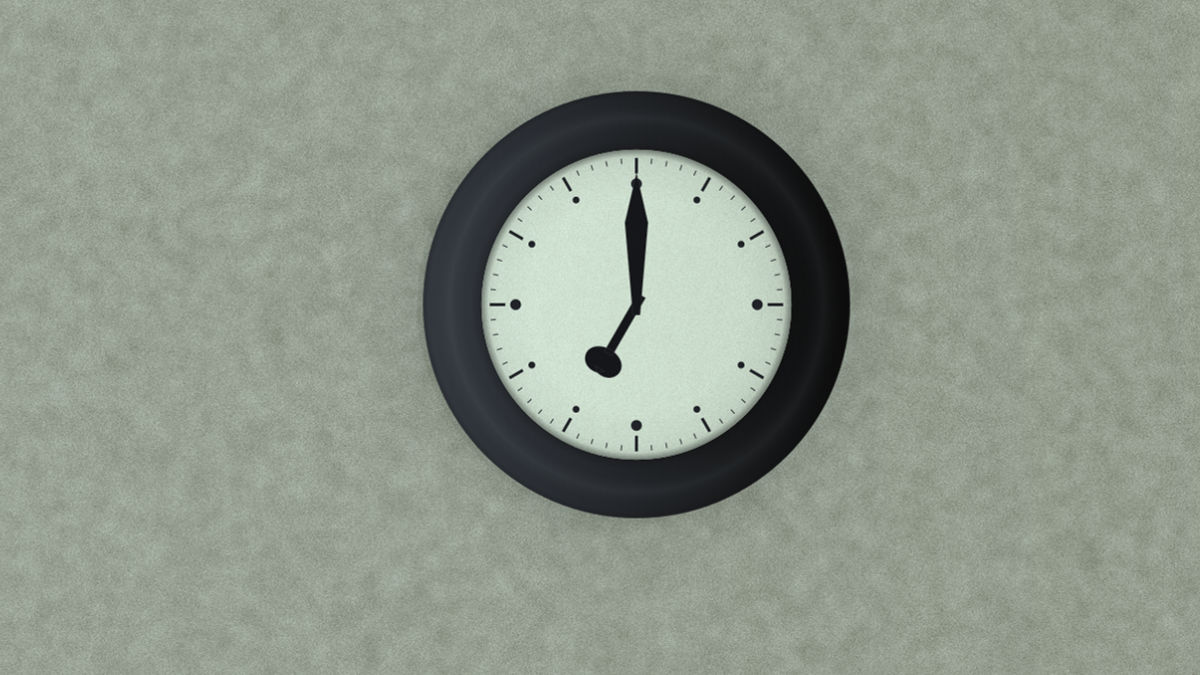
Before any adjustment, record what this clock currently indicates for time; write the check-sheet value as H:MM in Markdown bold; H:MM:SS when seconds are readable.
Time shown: **7:00**
